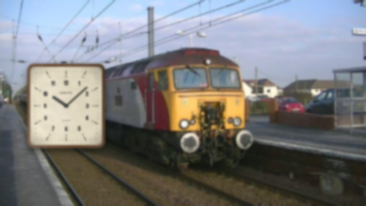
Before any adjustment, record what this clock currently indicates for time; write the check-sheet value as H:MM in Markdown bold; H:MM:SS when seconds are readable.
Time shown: **10:08**
